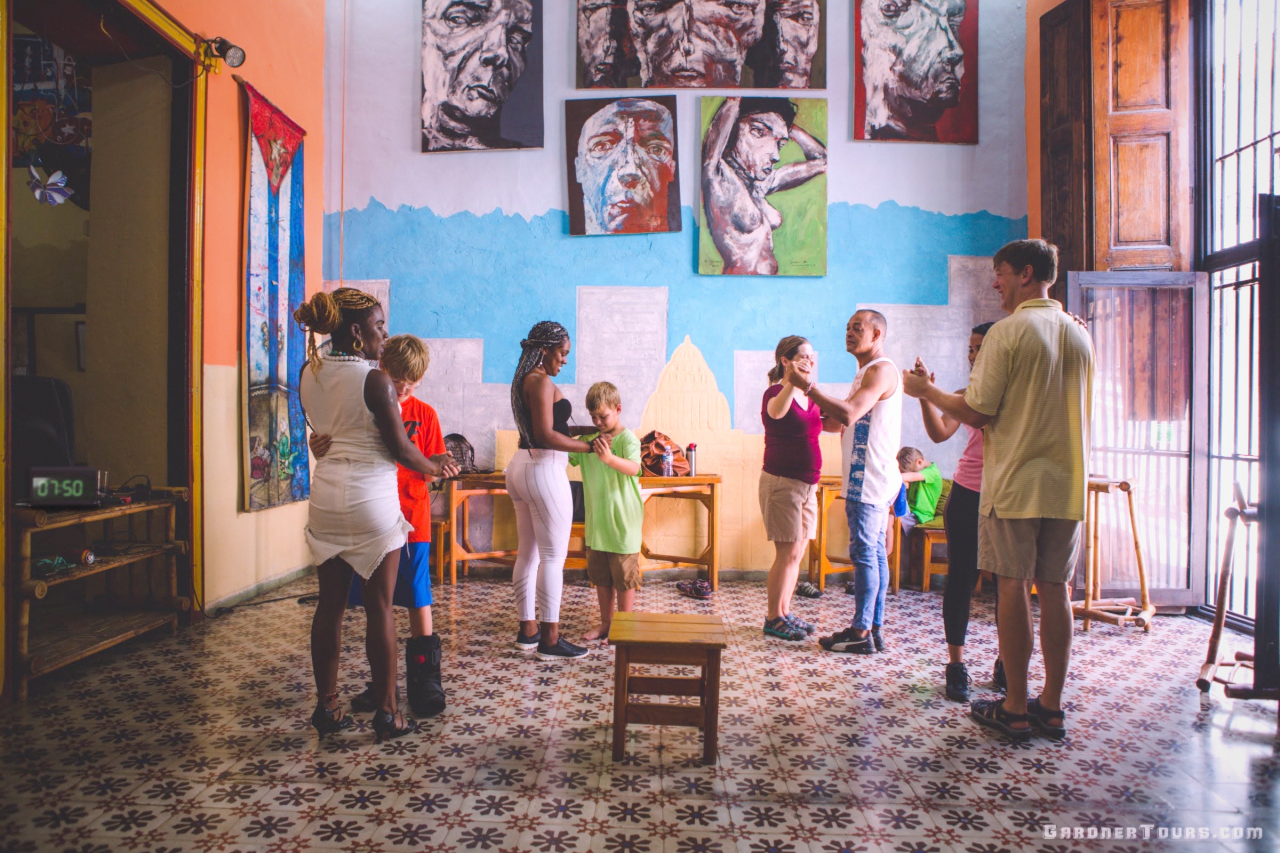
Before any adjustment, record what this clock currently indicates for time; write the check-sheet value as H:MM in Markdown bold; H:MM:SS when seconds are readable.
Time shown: **7:50**
